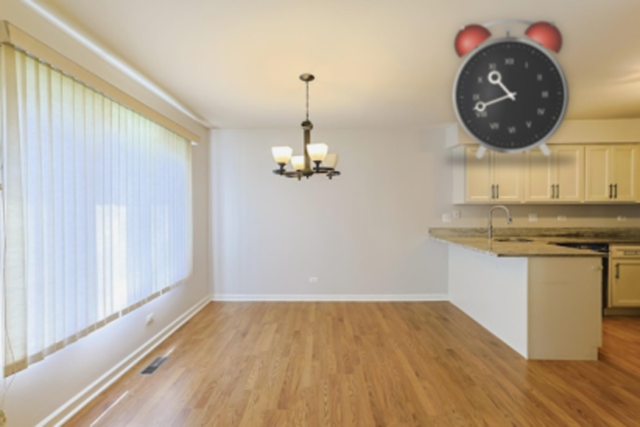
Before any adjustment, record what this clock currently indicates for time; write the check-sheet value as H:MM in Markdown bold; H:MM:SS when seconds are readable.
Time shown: **10:42**
